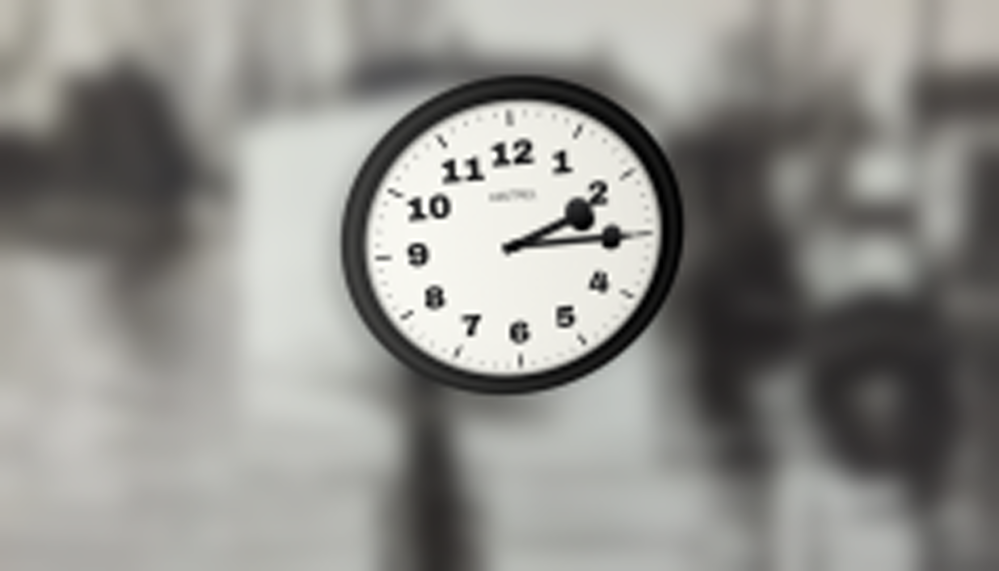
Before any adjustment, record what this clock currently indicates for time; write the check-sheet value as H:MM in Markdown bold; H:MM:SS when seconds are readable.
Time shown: **2:15**
